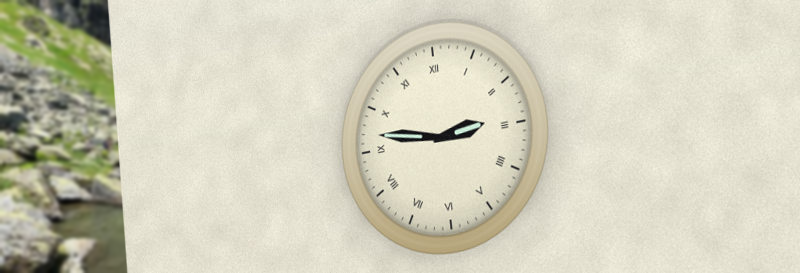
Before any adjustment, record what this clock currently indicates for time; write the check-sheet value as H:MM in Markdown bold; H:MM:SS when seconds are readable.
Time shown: **2:47**
